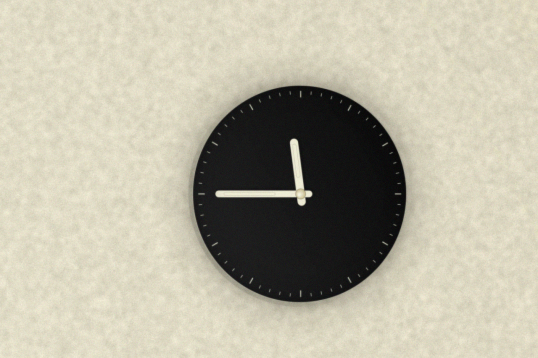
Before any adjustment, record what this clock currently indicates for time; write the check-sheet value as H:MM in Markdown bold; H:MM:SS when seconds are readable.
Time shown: **11:45**
